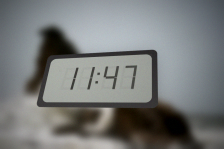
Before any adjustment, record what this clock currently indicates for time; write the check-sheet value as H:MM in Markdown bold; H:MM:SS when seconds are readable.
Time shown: **11:47**
